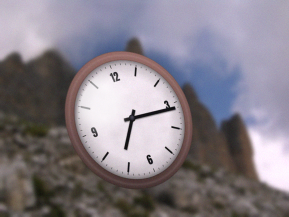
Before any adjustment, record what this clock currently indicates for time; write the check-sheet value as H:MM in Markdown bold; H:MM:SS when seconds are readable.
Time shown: **7:16**
